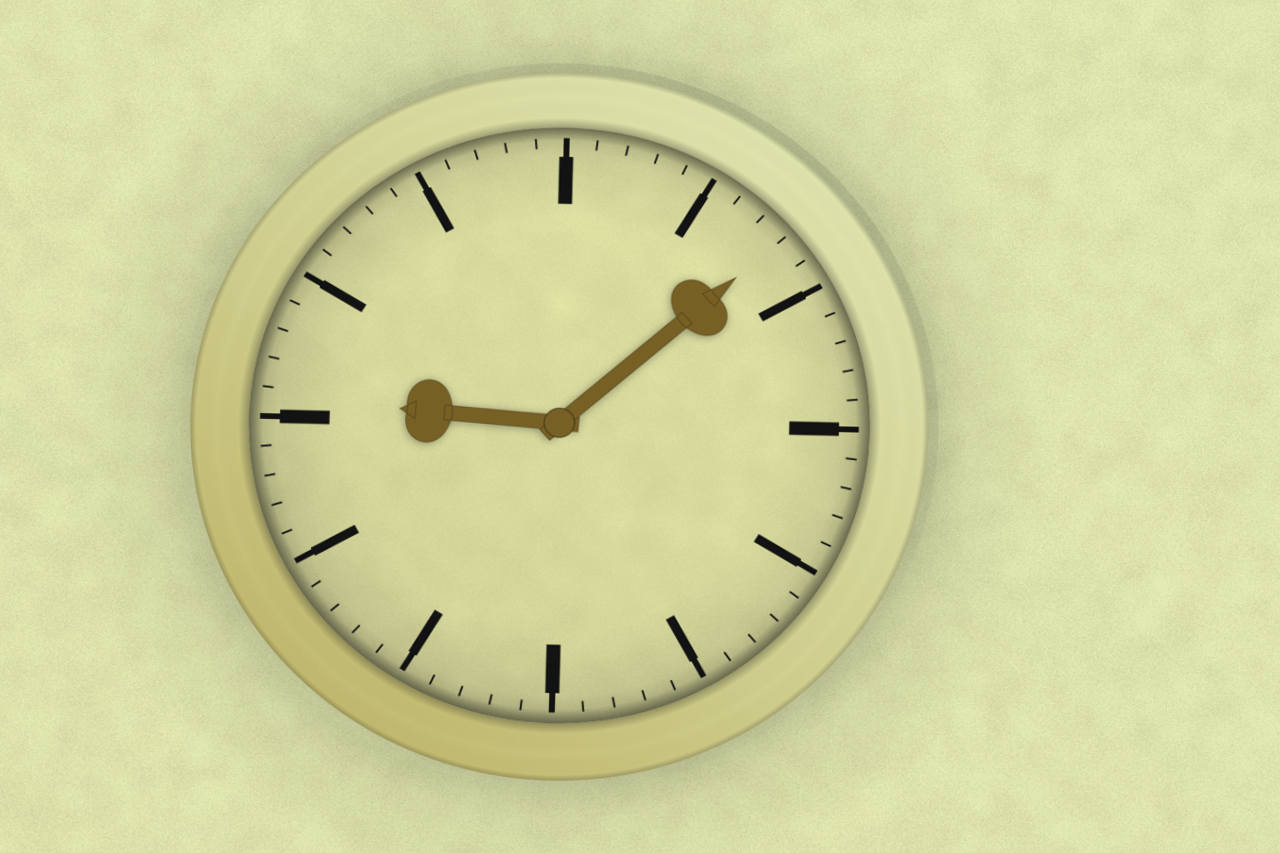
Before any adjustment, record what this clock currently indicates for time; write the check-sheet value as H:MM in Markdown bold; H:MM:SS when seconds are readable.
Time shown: **9:08**
